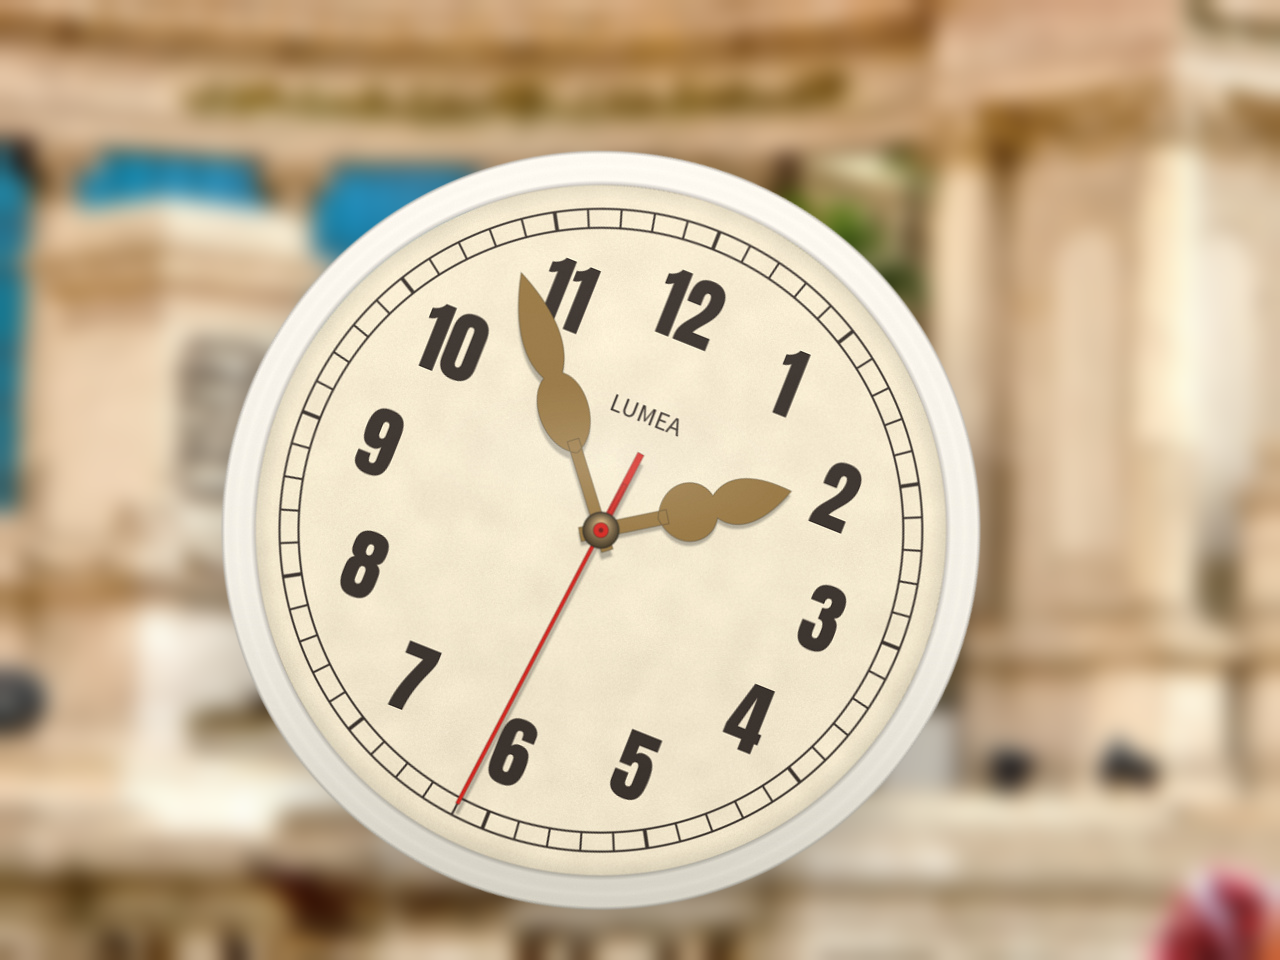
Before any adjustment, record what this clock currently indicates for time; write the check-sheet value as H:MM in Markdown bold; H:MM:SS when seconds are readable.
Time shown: **1:53:31**
